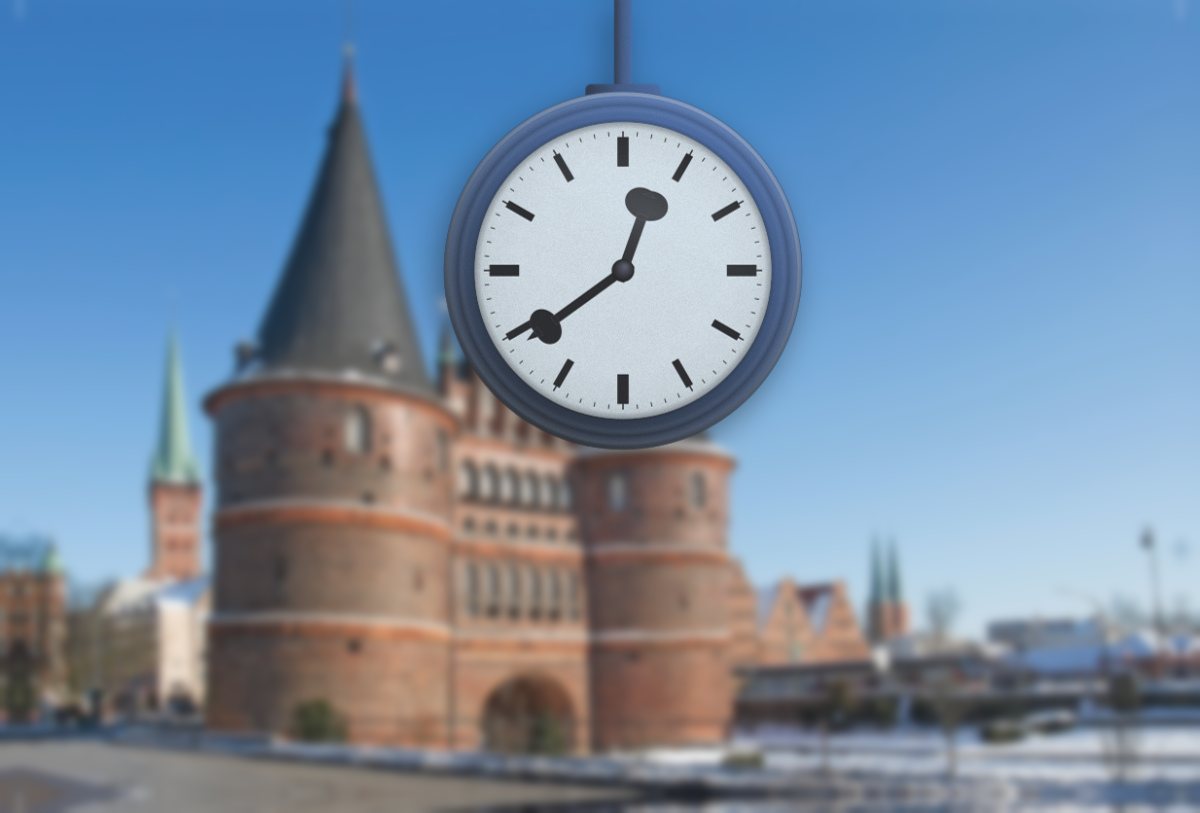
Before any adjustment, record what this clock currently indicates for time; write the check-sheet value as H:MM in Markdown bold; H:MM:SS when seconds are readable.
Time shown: **12:39**
